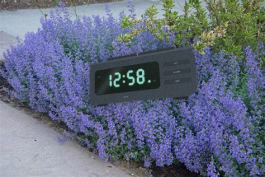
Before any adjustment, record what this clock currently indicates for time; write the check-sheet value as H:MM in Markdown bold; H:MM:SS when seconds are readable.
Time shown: **12:58**
